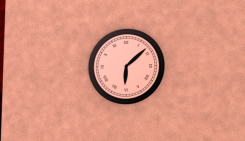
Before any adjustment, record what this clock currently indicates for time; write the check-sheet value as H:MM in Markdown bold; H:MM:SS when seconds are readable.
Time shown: **6:08**
